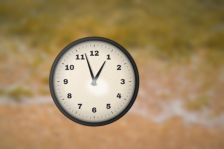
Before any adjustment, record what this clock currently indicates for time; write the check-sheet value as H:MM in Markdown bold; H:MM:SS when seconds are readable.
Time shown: **12:57**
